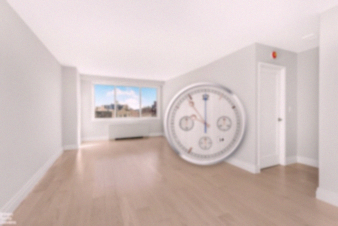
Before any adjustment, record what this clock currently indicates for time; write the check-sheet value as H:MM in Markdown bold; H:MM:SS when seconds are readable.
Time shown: **9:54**
